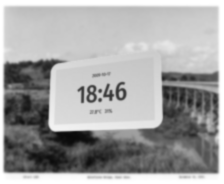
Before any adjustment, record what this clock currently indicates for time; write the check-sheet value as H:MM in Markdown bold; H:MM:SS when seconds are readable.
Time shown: **18:46**
